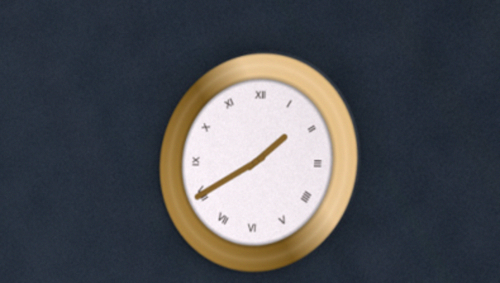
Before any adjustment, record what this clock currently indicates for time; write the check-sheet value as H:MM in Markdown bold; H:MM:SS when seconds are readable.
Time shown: **1:40**
